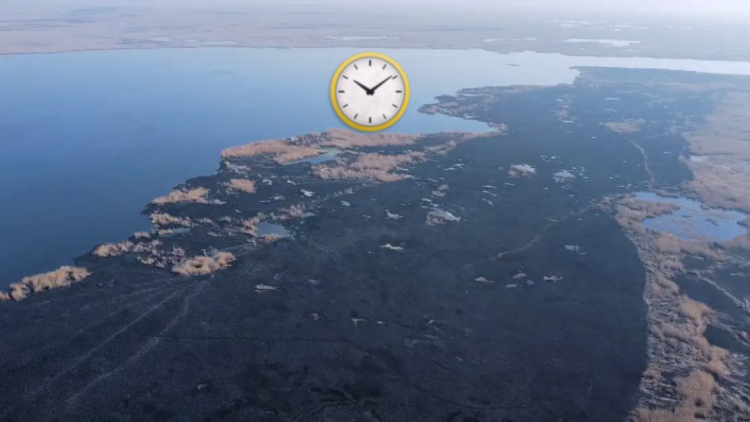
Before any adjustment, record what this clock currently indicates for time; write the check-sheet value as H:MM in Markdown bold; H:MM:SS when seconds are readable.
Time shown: **10:09**
